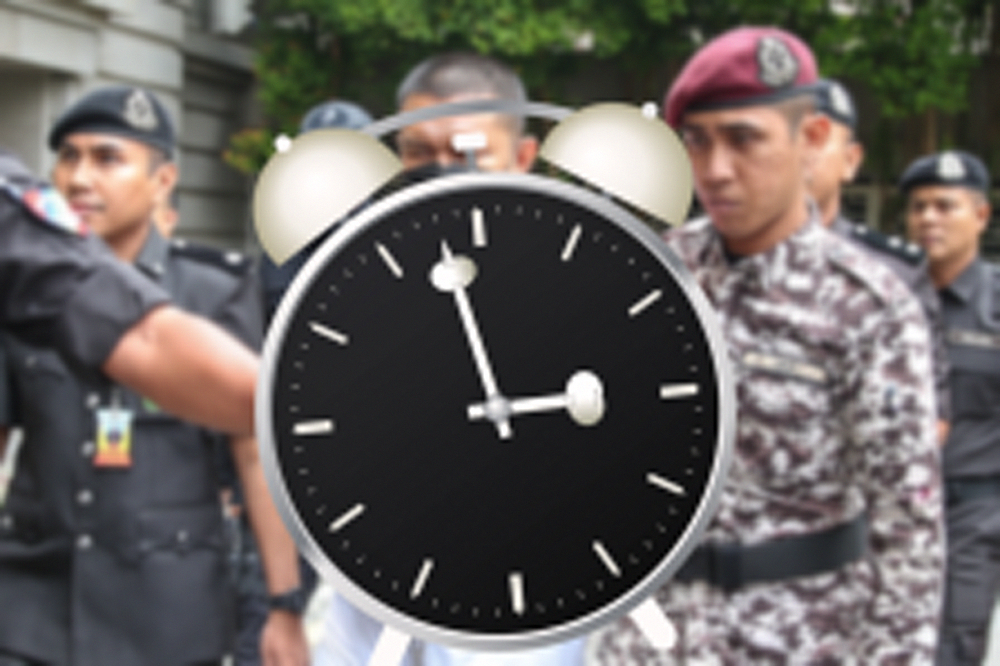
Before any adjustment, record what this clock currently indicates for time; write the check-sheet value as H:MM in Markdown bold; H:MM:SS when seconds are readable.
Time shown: **2:58**
